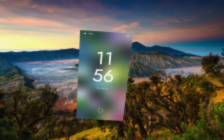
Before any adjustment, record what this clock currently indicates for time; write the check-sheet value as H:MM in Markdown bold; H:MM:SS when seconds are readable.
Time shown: **11:56**
